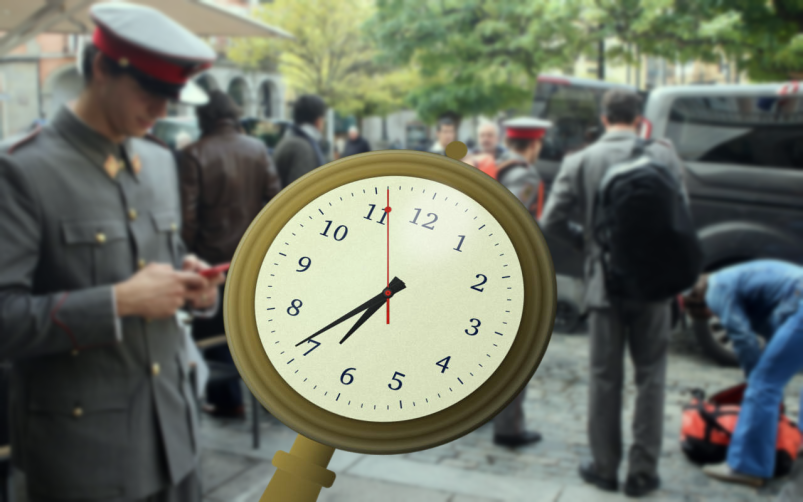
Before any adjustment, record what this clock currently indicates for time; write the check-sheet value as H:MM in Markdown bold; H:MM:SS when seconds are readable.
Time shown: **6:35:56**
